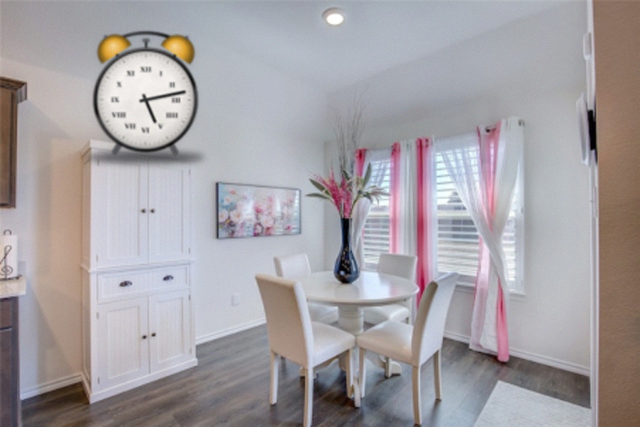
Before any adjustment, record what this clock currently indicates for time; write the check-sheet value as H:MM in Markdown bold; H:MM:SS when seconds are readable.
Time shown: **5:13**
